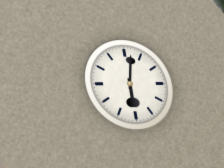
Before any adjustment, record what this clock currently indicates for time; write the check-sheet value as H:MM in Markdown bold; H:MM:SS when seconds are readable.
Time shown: **6:02**
